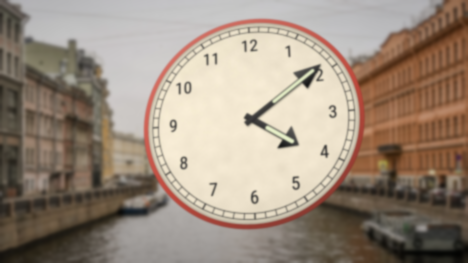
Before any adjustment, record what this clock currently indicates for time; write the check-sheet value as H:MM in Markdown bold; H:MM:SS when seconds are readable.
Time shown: **4:09**
